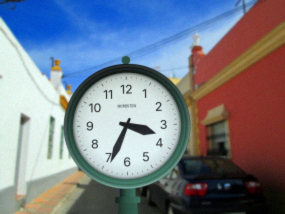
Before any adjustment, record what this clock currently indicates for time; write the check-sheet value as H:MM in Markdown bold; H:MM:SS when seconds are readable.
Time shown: **3:34**
